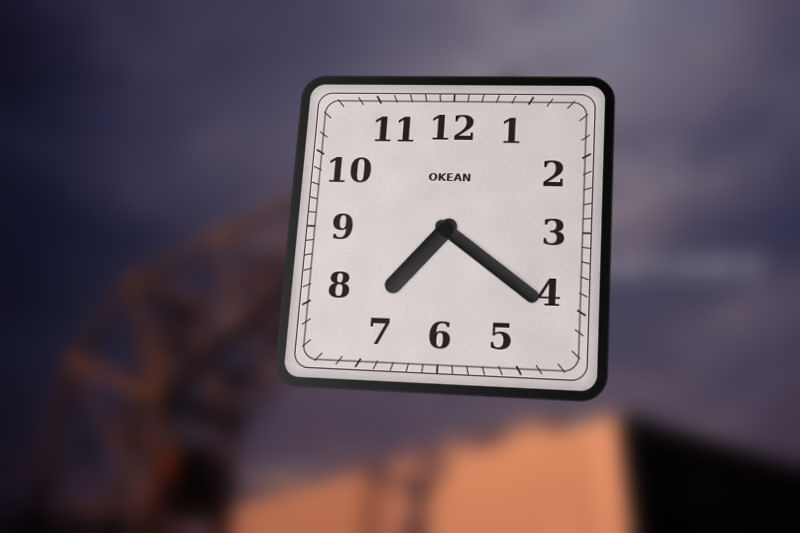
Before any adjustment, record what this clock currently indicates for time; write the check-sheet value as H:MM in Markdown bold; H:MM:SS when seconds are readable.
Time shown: **7:21**
